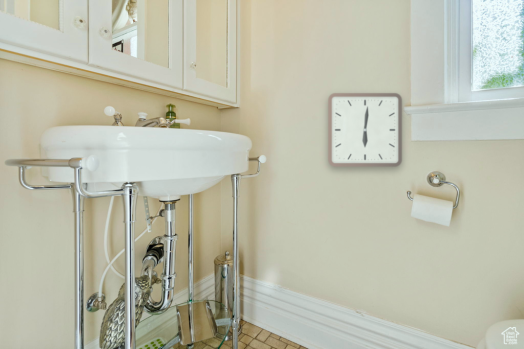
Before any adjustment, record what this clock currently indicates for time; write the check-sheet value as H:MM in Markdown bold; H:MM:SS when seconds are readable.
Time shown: **6:01**
